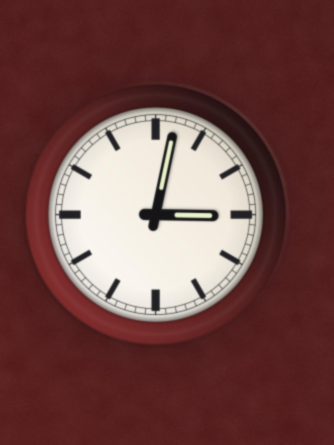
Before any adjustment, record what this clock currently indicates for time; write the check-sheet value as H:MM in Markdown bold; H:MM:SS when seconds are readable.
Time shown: **3:02**
